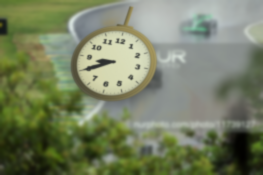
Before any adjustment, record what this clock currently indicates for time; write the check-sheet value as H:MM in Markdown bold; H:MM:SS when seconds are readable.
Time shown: **8:40**
